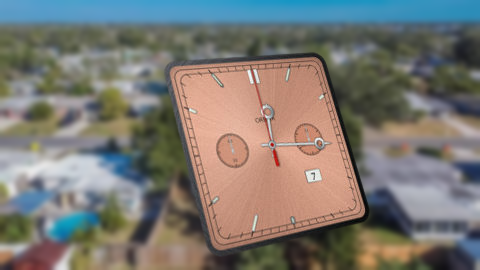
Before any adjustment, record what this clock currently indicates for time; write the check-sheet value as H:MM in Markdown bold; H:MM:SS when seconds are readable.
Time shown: **12:16**
